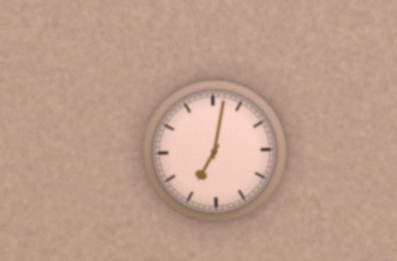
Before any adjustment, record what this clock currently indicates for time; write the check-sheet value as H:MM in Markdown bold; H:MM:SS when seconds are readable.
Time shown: **7:02**
